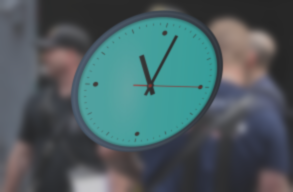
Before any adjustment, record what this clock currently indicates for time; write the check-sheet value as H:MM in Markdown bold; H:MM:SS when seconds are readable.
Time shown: **11:02:15**
